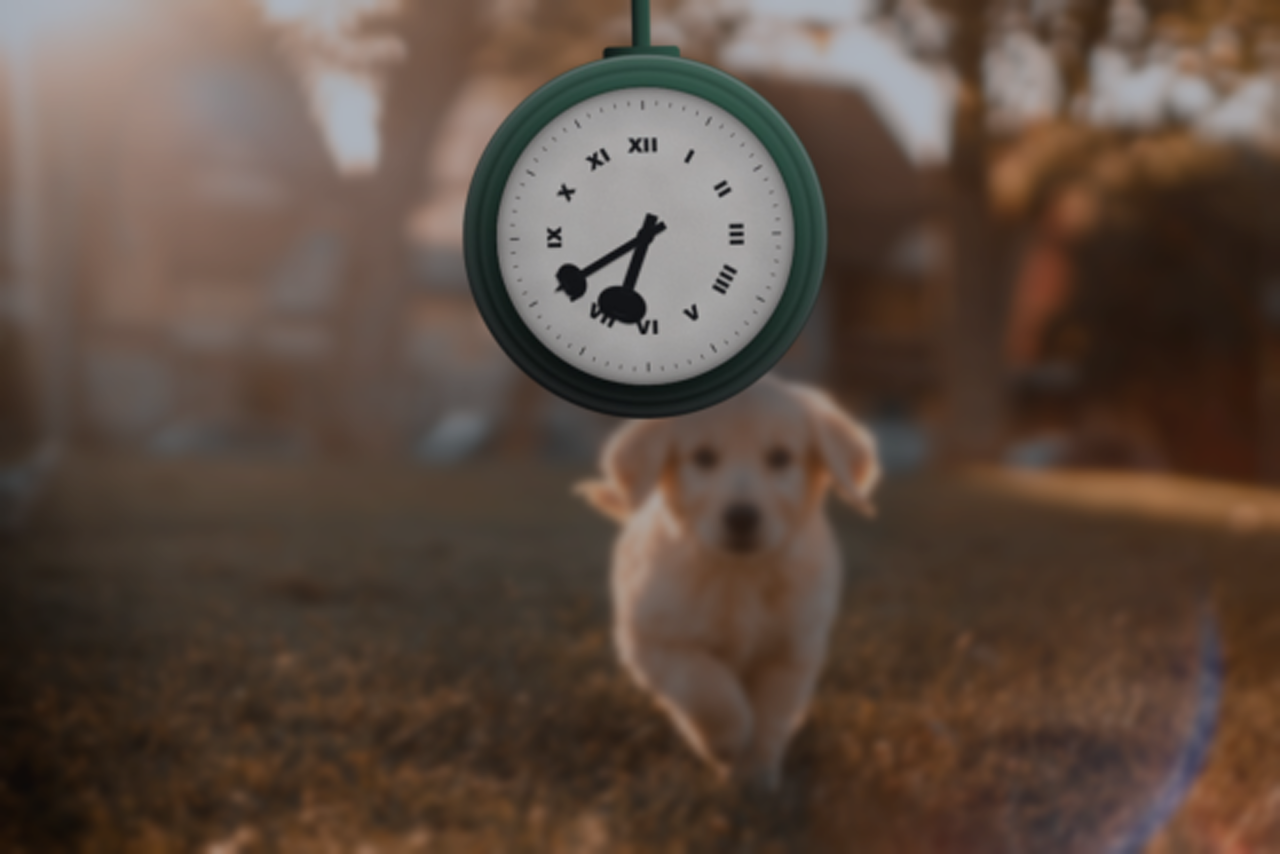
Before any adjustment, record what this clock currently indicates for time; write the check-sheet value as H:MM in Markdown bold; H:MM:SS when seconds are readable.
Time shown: **6:40**
